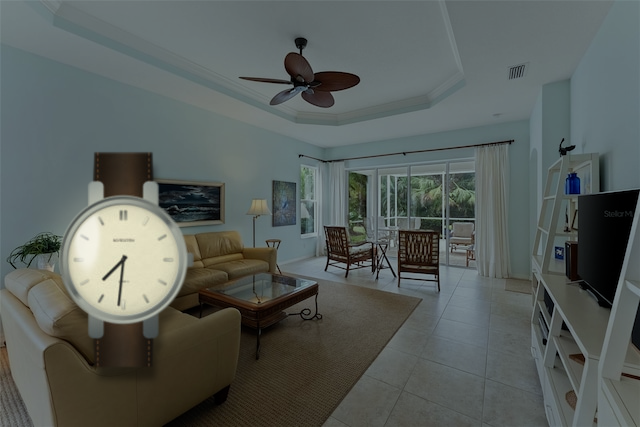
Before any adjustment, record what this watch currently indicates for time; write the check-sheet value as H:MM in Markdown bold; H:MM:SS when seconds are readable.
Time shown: **7:31**
